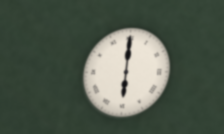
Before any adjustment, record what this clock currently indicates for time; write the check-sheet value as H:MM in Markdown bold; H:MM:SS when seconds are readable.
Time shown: **6:00**
